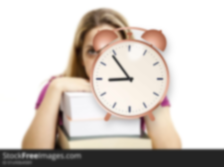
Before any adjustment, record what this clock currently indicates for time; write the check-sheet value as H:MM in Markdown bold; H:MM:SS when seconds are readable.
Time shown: **8:54**
